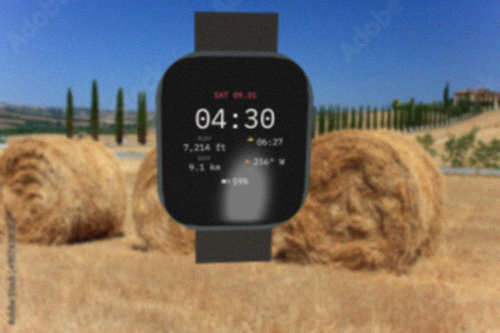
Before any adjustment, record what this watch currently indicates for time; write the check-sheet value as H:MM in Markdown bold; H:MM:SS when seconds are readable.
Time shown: **4:30**
